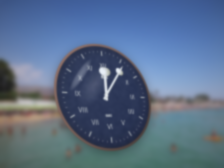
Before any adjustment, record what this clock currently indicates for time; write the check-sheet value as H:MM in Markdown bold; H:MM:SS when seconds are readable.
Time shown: **12:06**
